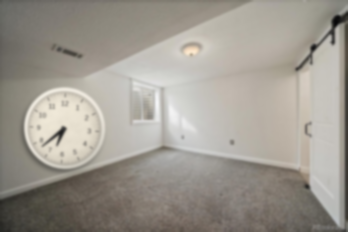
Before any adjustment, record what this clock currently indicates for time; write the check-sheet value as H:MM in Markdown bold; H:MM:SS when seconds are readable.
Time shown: **6:38**
